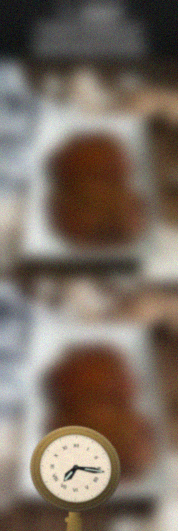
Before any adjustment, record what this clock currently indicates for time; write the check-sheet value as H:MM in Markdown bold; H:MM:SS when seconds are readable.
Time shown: **7:16**
